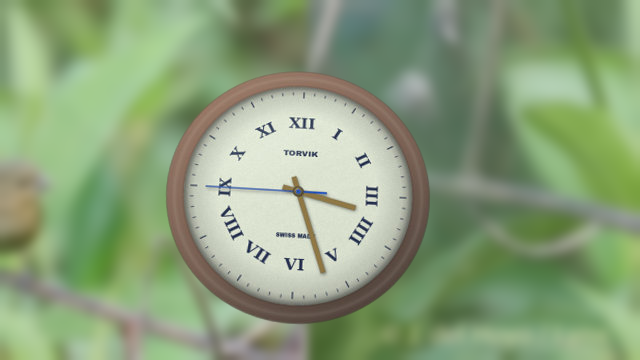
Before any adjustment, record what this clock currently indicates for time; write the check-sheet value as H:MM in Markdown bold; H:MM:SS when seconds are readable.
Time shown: **3:26:45**
